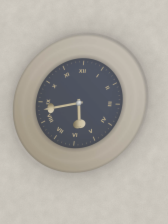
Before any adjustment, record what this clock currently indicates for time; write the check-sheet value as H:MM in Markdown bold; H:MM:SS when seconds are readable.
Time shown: **5:43**
